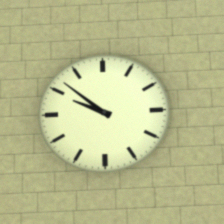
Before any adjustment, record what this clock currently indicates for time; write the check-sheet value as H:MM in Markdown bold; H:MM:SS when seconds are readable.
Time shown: **9:52**
